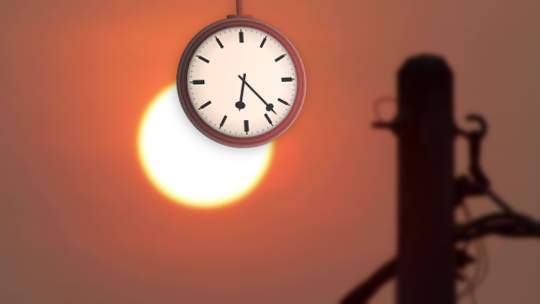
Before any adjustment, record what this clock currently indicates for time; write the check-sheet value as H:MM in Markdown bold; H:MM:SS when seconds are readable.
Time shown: **6:23**
